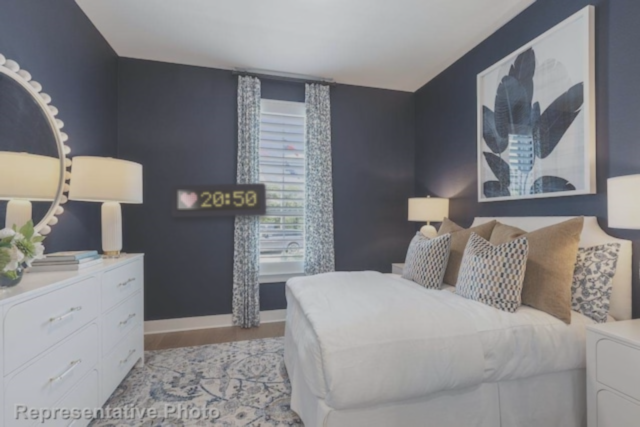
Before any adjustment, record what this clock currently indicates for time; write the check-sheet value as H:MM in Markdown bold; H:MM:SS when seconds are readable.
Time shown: **20:50**
